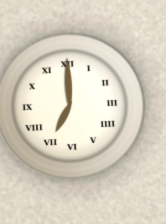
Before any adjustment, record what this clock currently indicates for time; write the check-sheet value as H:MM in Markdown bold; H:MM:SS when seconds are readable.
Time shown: **7:00**
